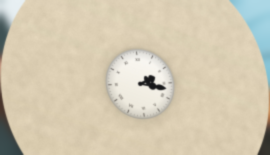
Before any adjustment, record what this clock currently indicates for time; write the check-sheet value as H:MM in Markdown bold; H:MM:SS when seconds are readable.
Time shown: **2:17**
